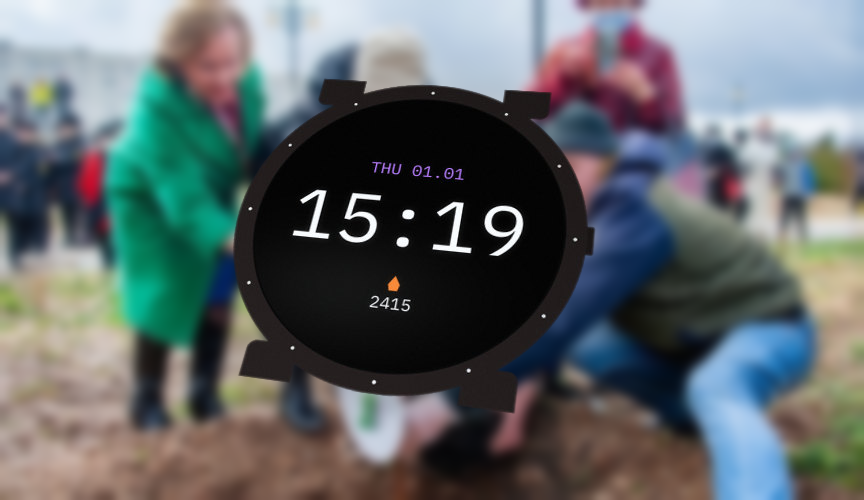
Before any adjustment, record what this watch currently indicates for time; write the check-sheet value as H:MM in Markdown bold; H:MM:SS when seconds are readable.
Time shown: **15:19**
